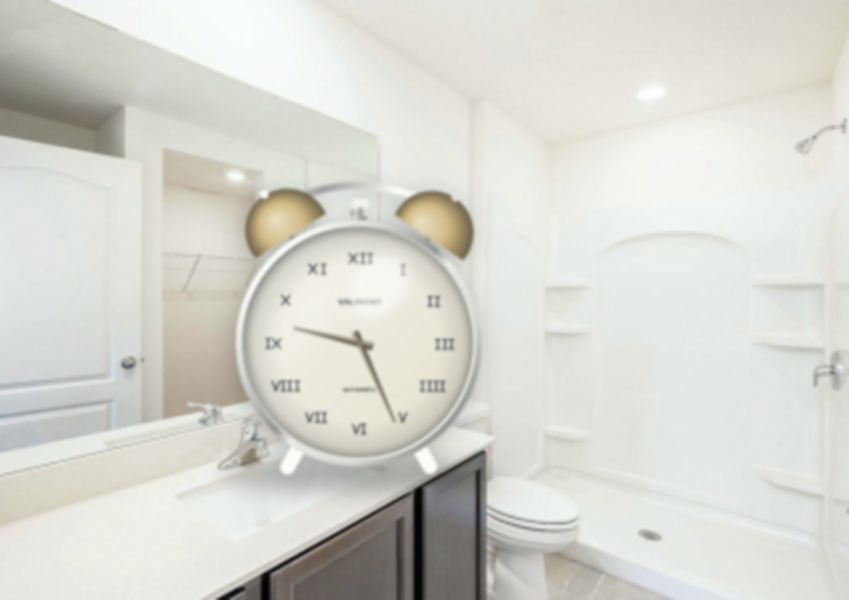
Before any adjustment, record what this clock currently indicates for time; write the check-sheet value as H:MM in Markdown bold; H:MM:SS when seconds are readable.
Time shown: **9:26**
